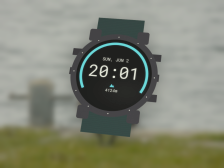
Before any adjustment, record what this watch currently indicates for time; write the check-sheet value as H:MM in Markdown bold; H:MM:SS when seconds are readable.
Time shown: **20:01**
